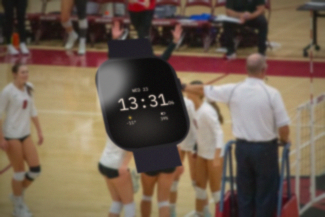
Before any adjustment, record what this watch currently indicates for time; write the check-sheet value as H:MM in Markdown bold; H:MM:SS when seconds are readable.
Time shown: **13:31**
